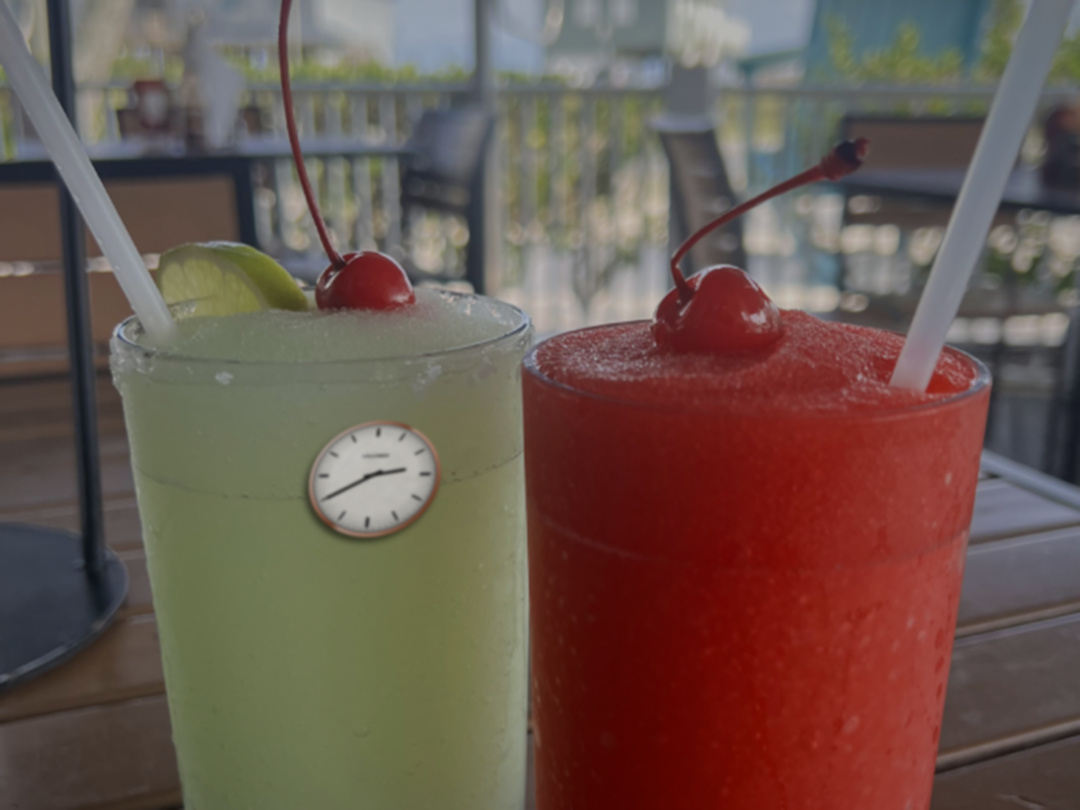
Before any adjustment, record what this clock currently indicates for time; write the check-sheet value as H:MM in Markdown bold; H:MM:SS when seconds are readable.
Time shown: **2:40**
